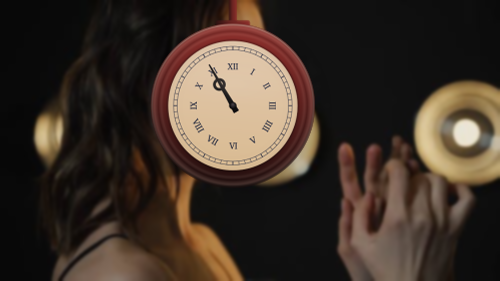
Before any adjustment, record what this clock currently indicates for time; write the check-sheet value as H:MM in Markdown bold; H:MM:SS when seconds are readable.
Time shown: **10:55**
